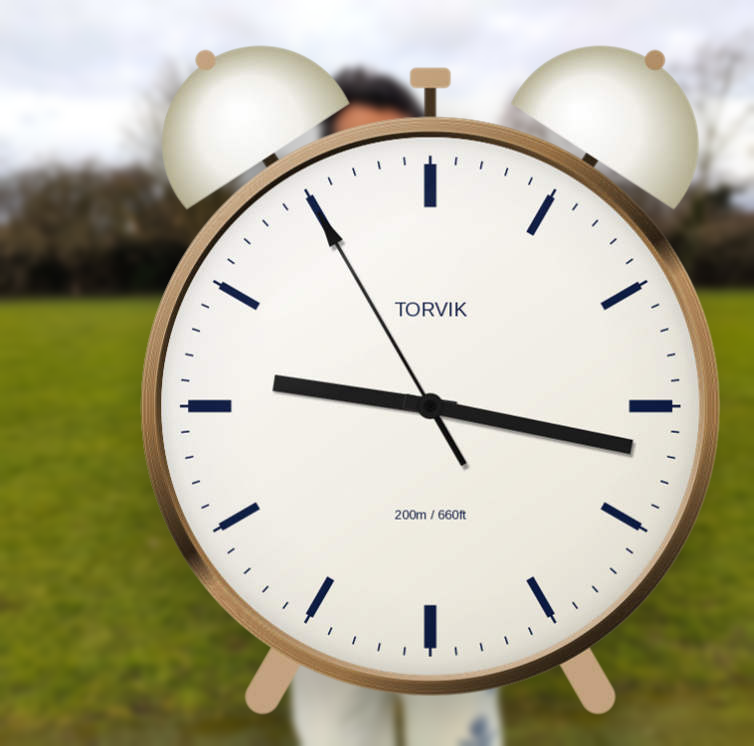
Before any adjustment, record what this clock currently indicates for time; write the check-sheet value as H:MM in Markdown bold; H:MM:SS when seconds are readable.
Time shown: **9:16:55**
